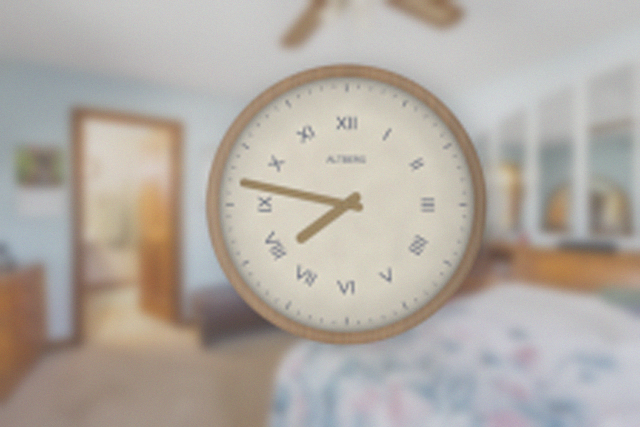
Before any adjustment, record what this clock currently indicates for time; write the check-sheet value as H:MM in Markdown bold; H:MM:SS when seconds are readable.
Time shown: **7:47**
